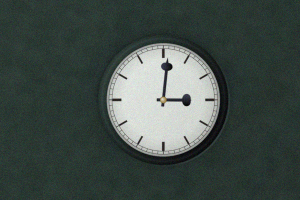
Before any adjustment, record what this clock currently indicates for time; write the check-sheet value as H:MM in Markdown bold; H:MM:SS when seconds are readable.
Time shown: **3:01**
